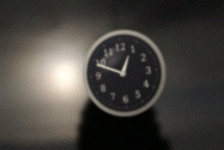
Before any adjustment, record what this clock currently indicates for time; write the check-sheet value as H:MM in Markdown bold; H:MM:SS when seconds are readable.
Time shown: **12:49**
